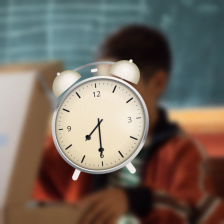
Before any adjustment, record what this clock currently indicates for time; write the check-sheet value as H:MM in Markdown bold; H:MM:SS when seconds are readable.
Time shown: **7:30**
